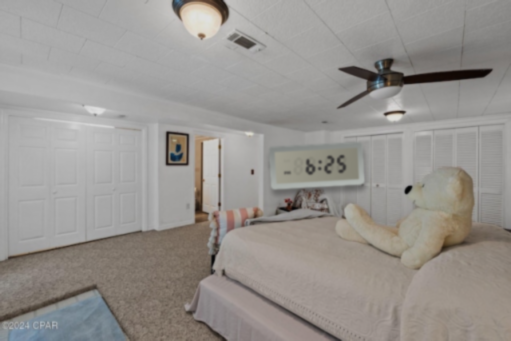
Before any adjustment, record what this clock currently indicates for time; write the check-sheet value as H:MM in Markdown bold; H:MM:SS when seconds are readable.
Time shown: **6:25**
